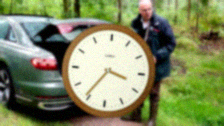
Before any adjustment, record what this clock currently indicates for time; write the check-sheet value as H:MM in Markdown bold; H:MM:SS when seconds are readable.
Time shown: **3:36**
